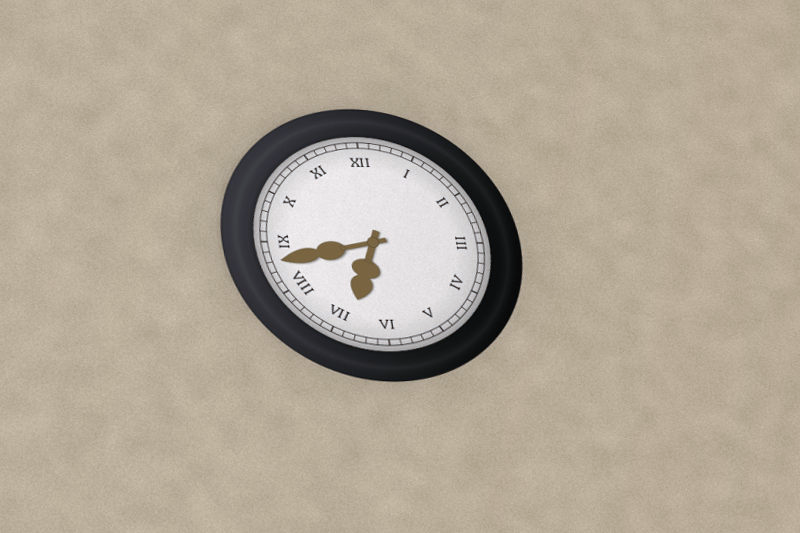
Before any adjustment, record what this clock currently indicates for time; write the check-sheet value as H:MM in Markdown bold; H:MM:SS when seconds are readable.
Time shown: **6:43**
